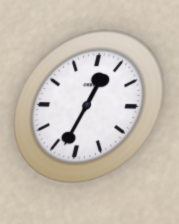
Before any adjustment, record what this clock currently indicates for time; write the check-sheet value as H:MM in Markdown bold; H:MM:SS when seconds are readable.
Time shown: **12:33**
